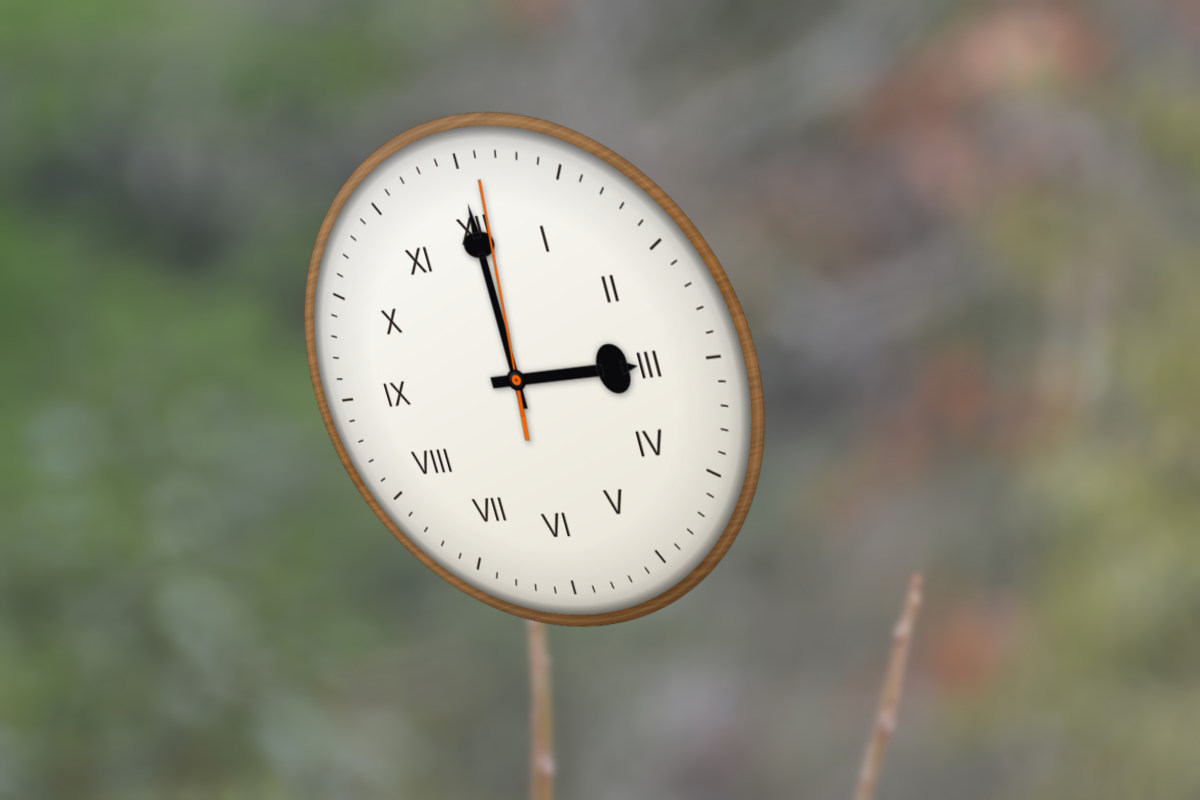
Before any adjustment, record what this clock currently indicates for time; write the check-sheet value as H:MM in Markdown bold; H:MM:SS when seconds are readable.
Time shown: **3:00:01**
